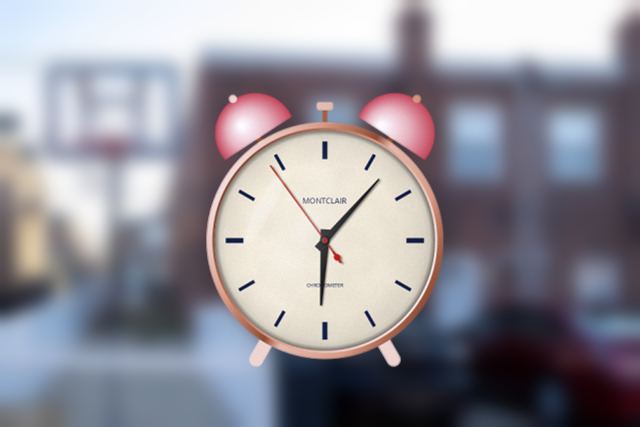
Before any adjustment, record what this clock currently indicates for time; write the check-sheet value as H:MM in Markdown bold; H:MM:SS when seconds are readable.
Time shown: **6:06:54**
